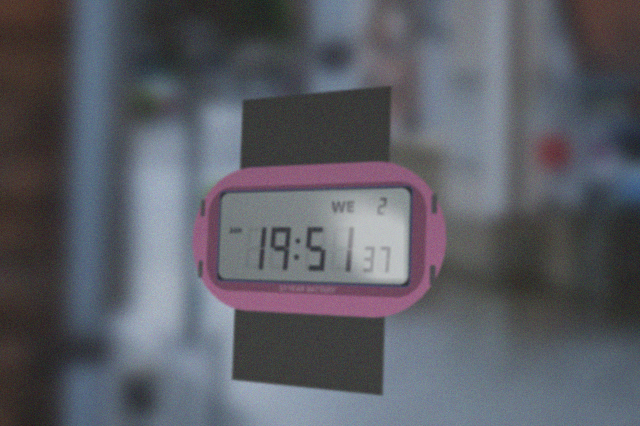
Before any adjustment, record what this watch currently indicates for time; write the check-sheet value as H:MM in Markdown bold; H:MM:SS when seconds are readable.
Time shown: **19:51:37**
